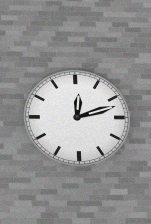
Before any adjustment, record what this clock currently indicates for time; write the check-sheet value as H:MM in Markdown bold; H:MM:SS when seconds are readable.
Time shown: **12:12**
